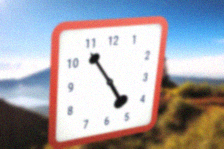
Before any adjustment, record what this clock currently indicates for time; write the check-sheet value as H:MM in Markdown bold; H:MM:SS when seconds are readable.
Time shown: **4:54**
